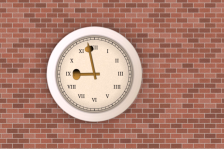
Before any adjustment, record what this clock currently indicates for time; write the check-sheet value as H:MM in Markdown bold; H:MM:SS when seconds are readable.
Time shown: **8:58**
